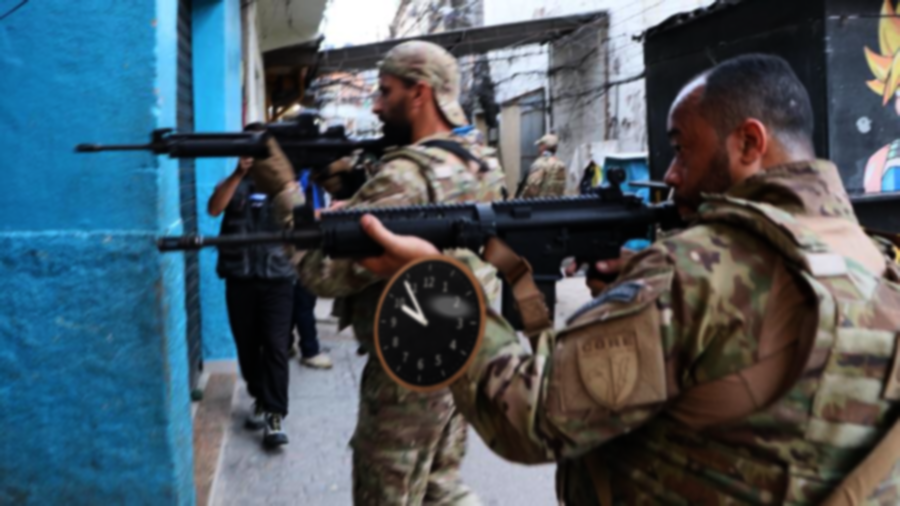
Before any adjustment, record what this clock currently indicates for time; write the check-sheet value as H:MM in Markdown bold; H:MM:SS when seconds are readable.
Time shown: **9:54**
